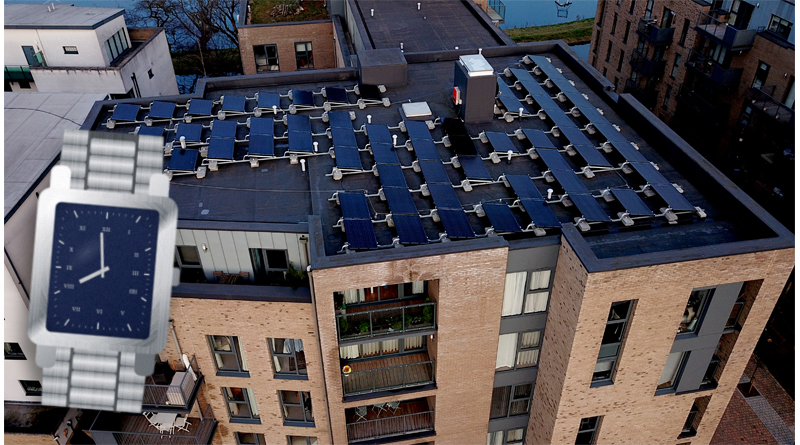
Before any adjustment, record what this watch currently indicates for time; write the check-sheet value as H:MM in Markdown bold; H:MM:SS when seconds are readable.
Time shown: **7:59**
